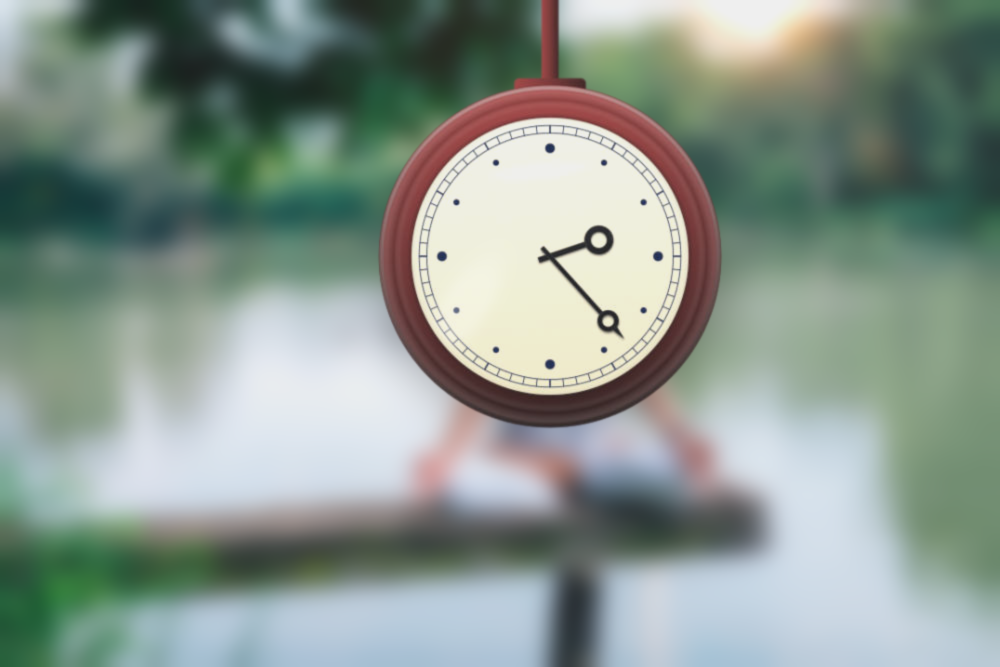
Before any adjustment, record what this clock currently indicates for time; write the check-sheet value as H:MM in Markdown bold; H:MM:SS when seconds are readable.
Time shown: **2:23**
